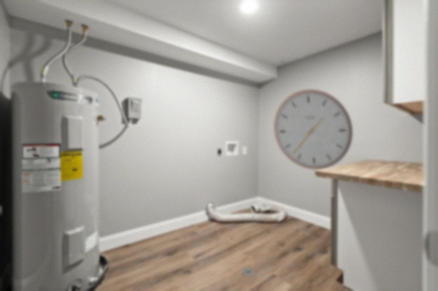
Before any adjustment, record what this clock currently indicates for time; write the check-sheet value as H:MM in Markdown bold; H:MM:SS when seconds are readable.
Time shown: **1:37**
